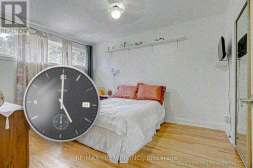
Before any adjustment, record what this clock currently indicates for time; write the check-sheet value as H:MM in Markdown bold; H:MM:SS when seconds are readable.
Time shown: **5:00**
